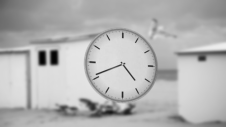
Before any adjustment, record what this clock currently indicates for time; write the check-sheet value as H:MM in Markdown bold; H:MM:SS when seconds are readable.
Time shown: **4:41**
